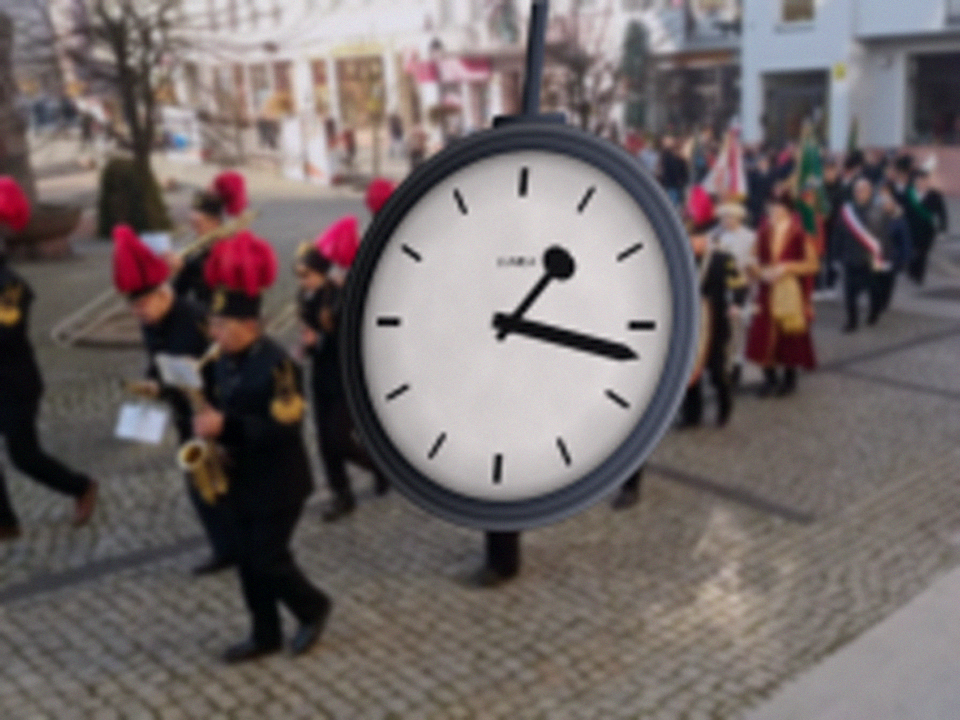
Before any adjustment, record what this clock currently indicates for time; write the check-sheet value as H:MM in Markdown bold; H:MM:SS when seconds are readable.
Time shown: **1:17**
